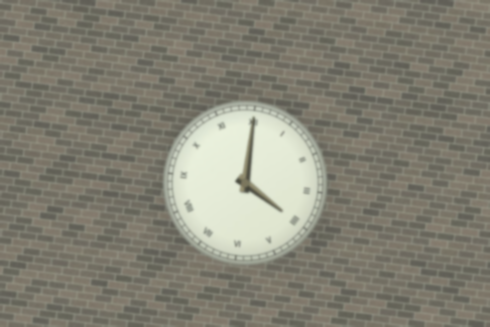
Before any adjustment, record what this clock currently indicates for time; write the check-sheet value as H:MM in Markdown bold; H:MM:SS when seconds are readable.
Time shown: **4:00**
